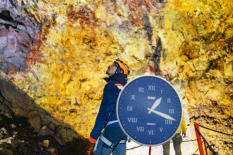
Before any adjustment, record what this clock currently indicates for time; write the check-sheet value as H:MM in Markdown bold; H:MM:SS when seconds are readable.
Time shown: **1:18**
